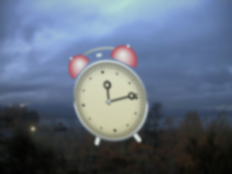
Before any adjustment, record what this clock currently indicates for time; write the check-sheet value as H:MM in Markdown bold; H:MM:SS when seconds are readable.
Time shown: **12:14**
